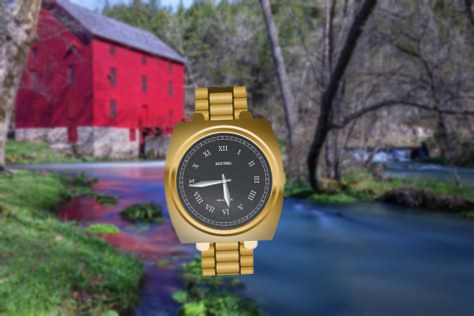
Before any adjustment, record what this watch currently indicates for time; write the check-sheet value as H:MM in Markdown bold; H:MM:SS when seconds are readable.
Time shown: **5:44**
